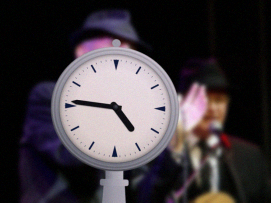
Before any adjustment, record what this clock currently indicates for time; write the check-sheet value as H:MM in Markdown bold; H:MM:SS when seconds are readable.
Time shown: **4:46**
